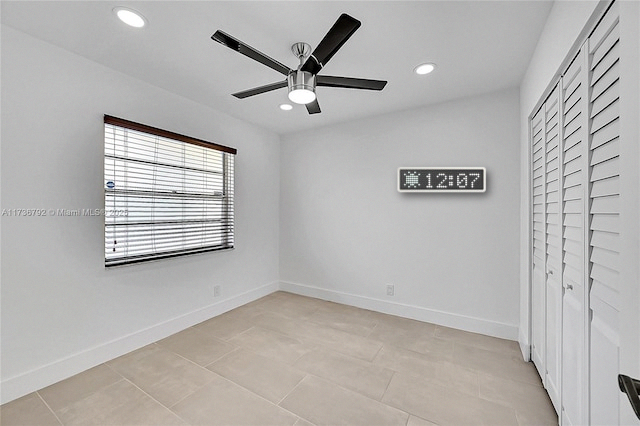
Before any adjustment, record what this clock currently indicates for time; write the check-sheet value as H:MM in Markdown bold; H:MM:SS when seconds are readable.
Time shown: **12:07**
